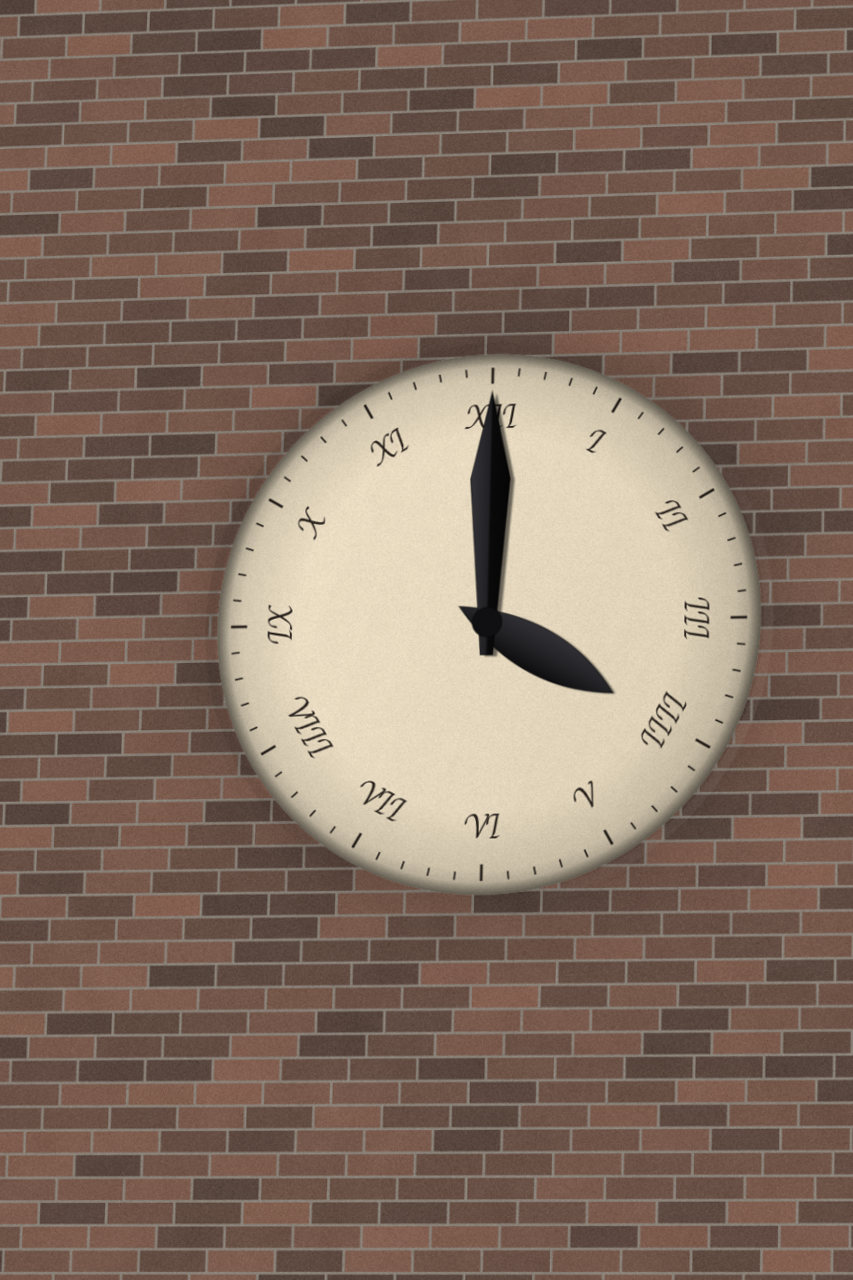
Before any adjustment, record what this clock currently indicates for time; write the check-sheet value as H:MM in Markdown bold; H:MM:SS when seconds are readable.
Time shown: **4:00**
